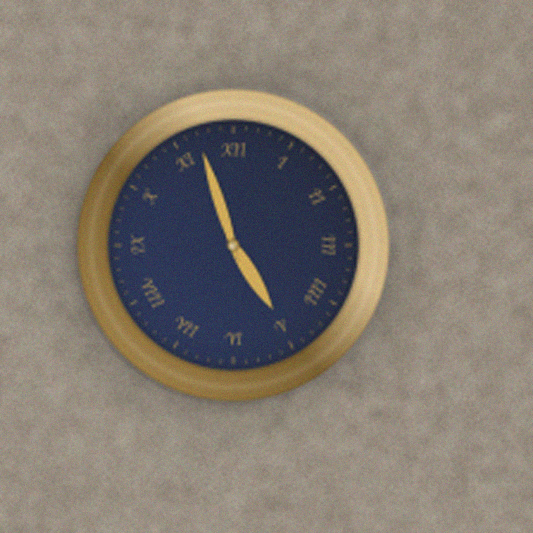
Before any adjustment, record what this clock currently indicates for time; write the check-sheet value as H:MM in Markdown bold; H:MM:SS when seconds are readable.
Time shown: **4:57**
